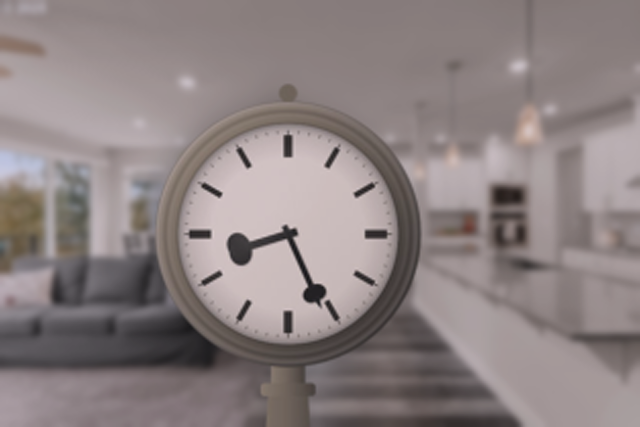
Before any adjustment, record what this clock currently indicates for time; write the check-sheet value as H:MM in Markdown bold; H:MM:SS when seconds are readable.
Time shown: **8:26**
